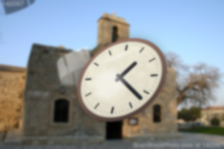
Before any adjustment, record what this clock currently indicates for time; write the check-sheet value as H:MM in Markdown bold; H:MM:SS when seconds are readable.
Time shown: **1:22**
